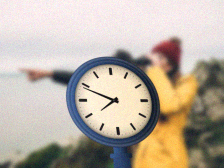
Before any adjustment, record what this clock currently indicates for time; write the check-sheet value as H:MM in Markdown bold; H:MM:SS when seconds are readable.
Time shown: **7:49**
